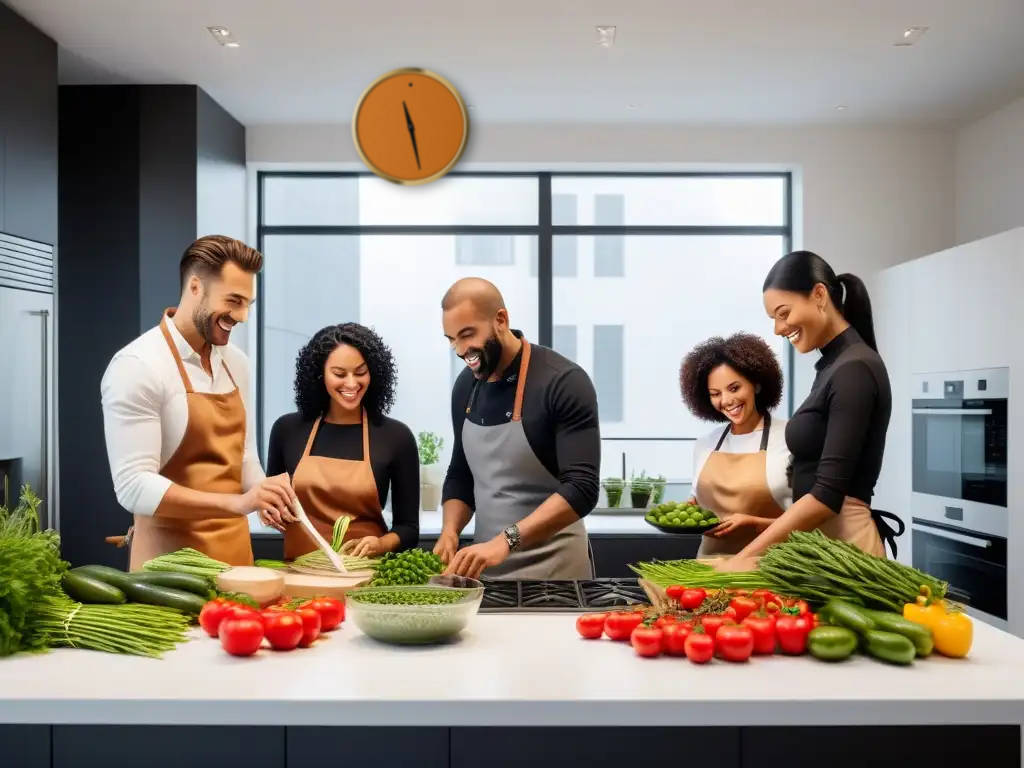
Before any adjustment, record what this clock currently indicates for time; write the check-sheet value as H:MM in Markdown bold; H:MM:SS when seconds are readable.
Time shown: **11:28**
